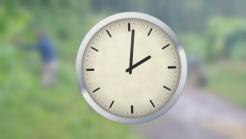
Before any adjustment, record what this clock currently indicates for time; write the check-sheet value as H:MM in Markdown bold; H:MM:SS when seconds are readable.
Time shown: **2:01**
